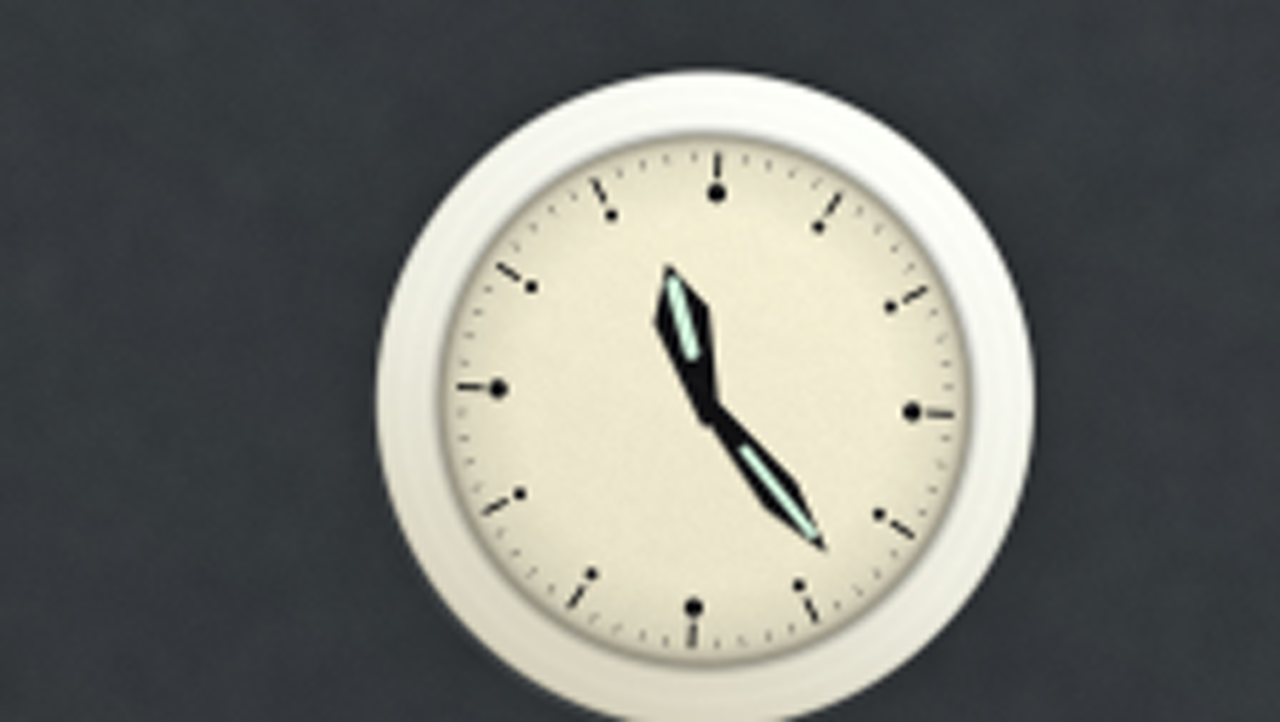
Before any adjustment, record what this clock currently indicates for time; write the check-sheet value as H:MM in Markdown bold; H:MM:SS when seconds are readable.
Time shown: **11:23**
